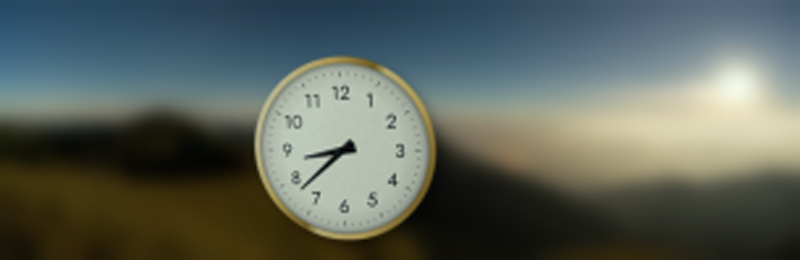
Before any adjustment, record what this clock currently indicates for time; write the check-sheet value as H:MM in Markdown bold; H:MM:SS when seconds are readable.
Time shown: **8:38**
